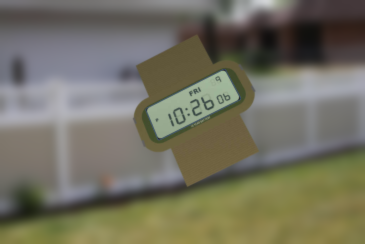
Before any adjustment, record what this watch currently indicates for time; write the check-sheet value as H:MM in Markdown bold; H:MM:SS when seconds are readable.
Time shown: **10:26:06**
